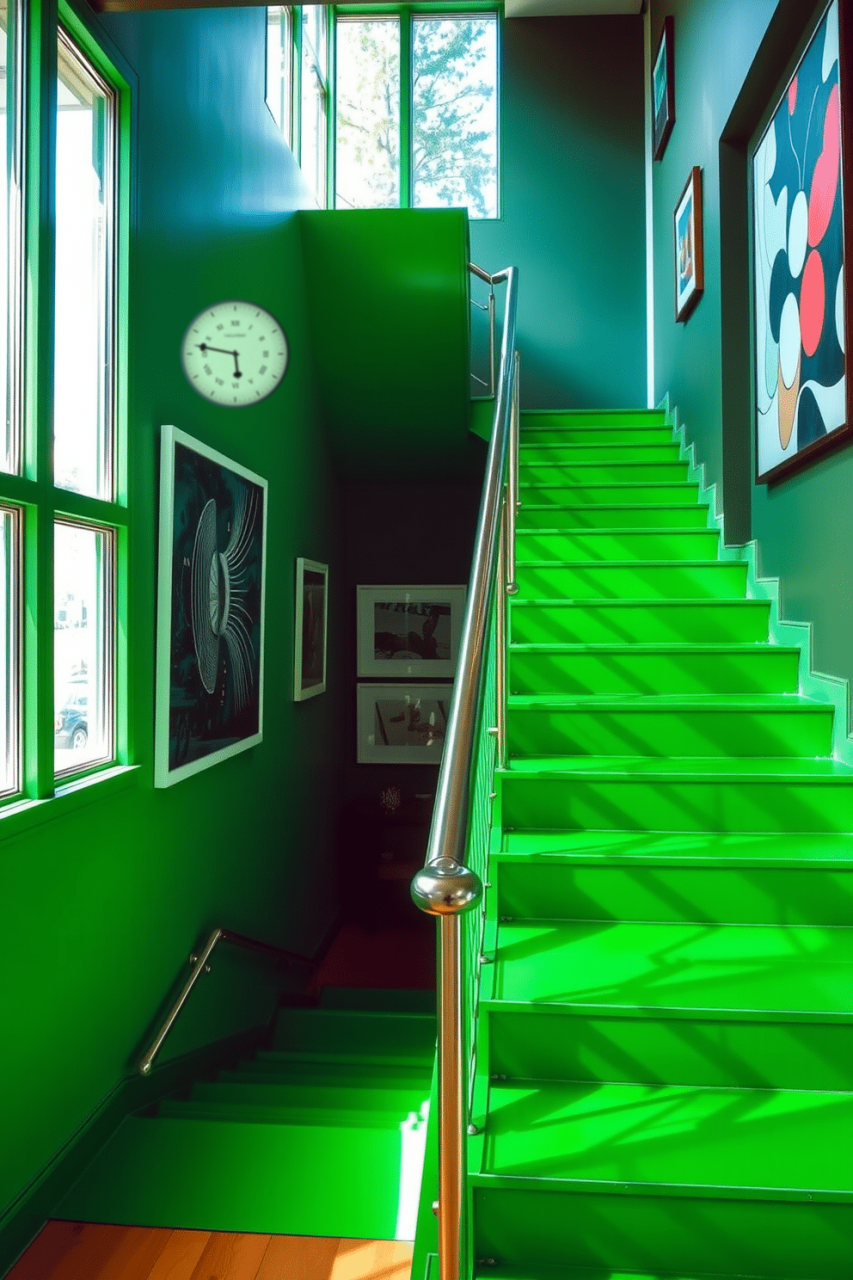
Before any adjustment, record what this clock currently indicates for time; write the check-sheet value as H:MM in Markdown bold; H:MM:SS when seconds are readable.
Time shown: **5:47**
